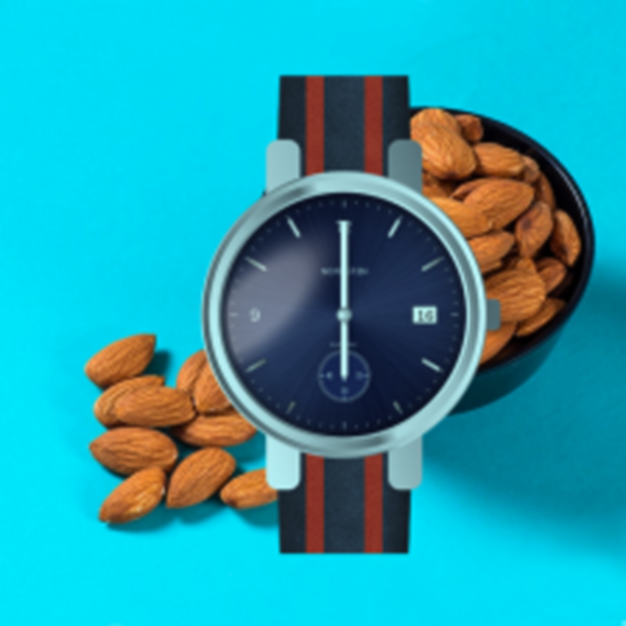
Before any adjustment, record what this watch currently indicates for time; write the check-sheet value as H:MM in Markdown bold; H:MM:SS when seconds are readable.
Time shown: **6:00**
